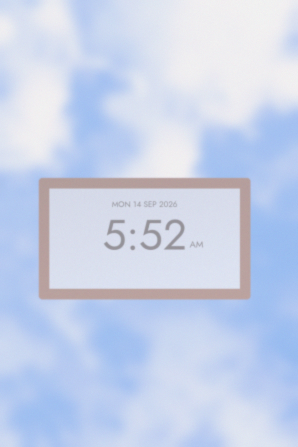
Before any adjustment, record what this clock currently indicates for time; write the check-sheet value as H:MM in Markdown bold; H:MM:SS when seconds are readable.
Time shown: **5:52**
